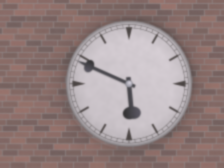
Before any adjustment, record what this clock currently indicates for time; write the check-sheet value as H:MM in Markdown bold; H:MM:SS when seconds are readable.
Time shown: **5:49**
